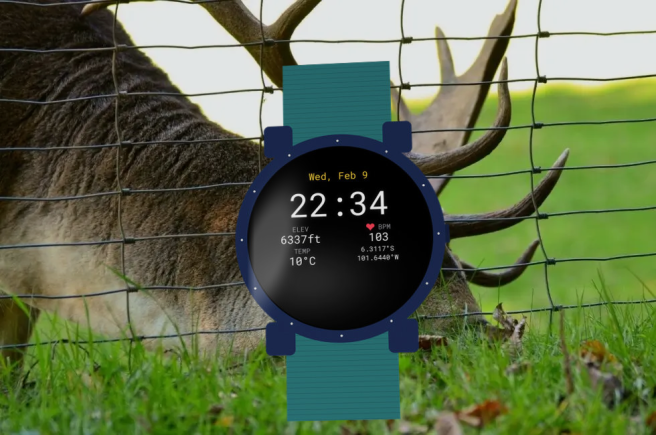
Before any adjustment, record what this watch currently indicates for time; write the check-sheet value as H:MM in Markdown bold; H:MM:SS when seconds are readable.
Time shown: **22:34**
